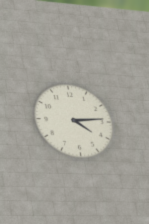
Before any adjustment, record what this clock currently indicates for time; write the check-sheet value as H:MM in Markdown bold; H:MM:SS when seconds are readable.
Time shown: **4:14**
